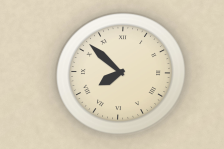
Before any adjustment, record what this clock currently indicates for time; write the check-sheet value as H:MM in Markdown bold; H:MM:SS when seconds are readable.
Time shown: **7:52**
